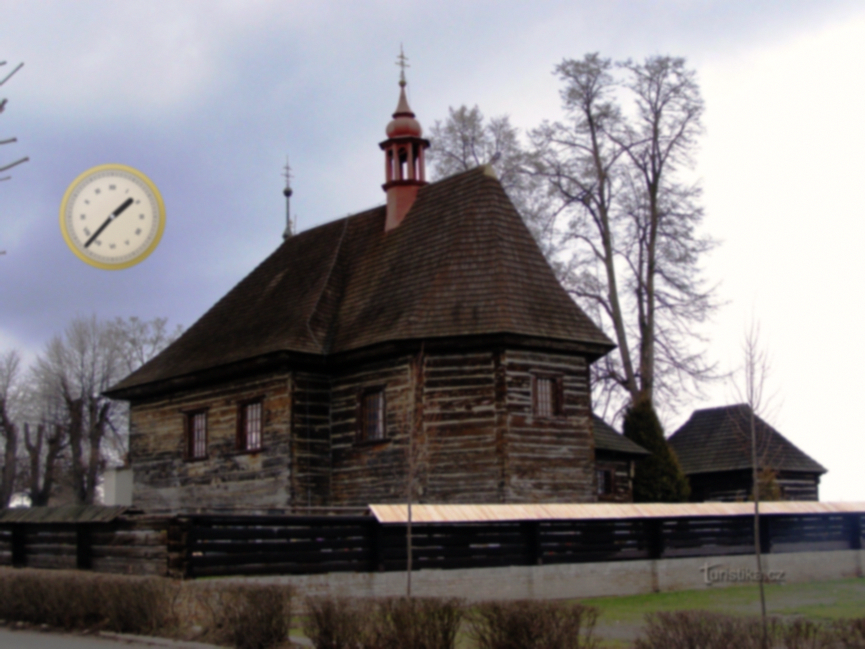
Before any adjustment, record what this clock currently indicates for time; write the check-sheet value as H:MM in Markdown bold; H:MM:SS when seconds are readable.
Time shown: **1:37**
